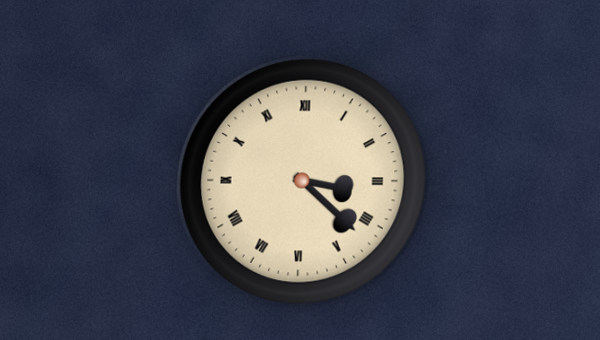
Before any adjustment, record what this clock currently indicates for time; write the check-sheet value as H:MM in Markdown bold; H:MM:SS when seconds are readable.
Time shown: **3:22**
